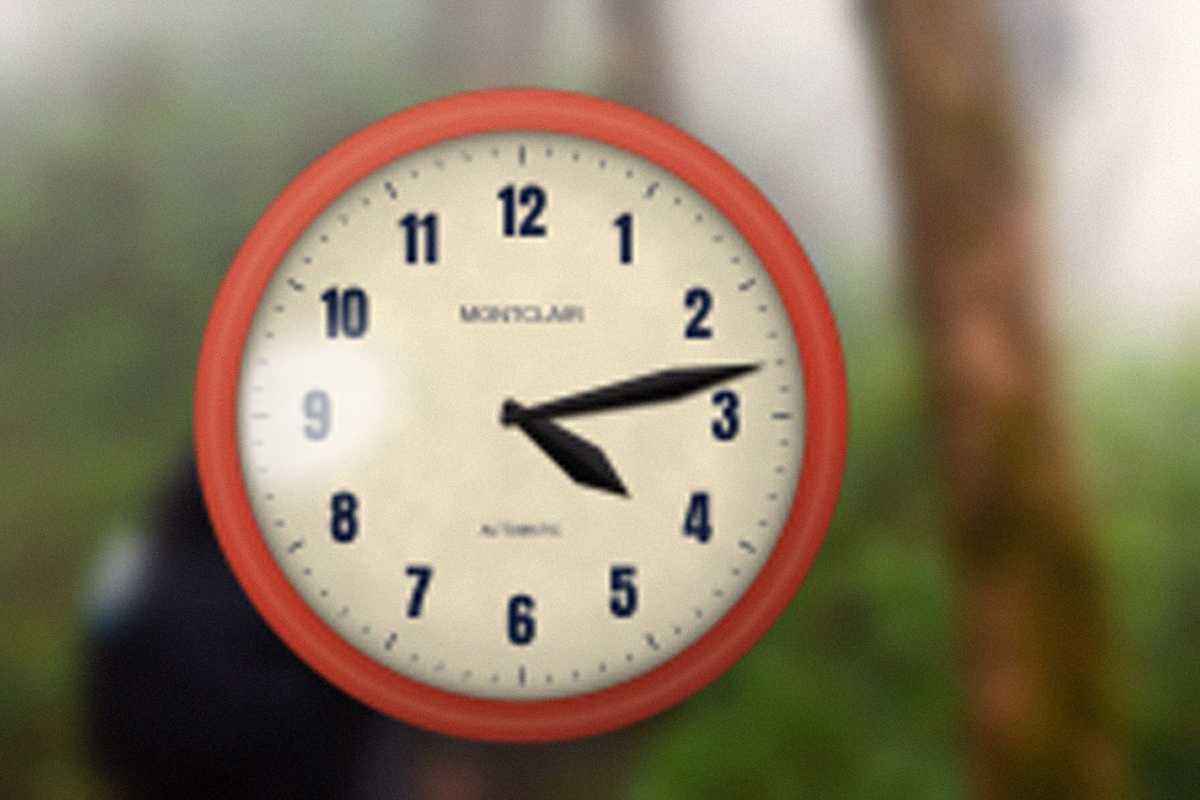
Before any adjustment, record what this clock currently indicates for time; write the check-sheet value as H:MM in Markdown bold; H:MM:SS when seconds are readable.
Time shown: **4:13**
